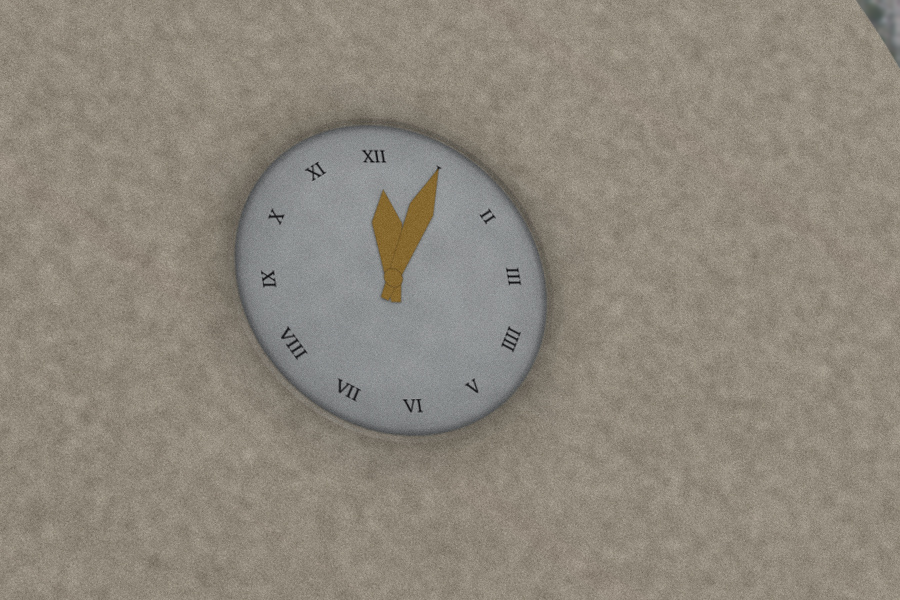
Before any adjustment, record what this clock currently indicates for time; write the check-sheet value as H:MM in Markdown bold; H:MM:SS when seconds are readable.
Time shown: **12:05**
